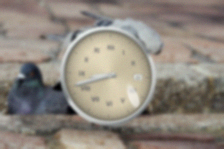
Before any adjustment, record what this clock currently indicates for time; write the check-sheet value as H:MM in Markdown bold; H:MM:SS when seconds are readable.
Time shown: **8:42**
